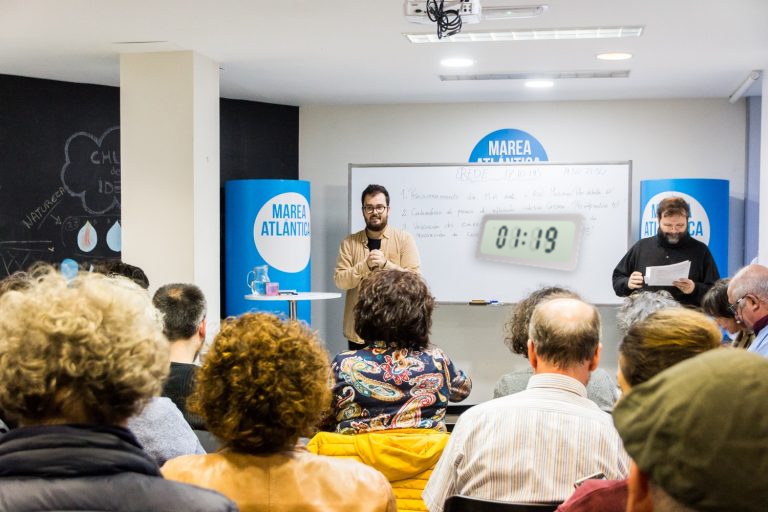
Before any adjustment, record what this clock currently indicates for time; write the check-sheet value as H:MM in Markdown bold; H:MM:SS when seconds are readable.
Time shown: **1:19**
